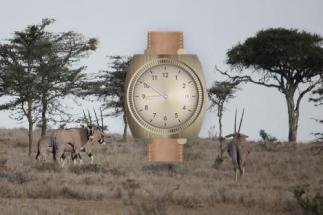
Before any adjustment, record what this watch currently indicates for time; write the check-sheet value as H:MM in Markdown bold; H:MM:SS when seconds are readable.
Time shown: **8:51**
